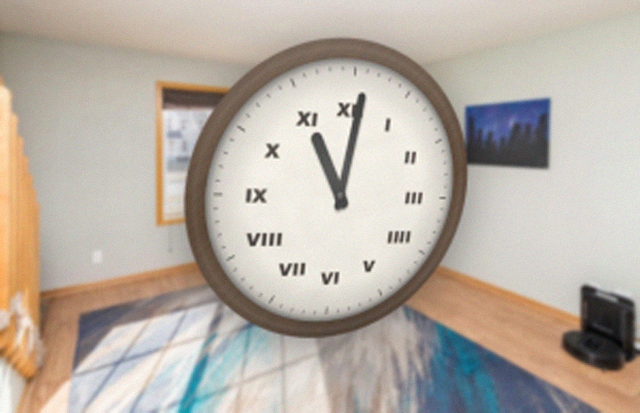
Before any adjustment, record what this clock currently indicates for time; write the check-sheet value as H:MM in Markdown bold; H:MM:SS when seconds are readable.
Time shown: **11:01**
